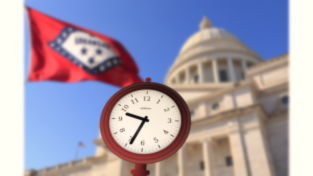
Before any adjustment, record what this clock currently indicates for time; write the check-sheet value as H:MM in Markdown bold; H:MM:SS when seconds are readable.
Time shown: **9:34**
